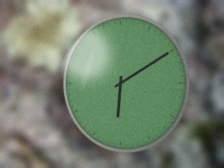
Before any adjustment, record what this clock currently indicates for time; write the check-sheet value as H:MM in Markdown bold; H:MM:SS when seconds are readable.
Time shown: **6:10**
